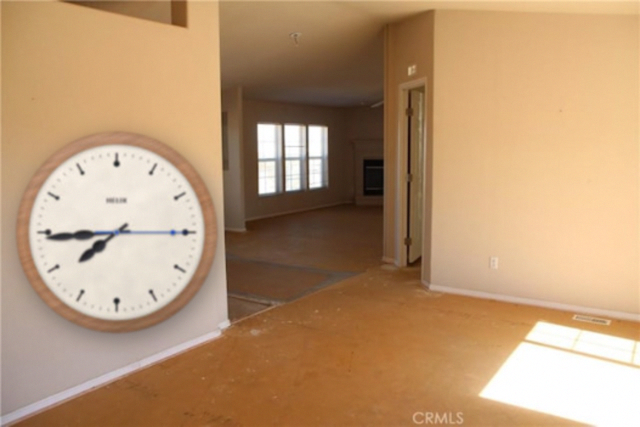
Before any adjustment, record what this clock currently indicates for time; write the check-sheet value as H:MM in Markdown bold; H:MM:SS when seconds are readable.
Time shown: **7:44:15**
